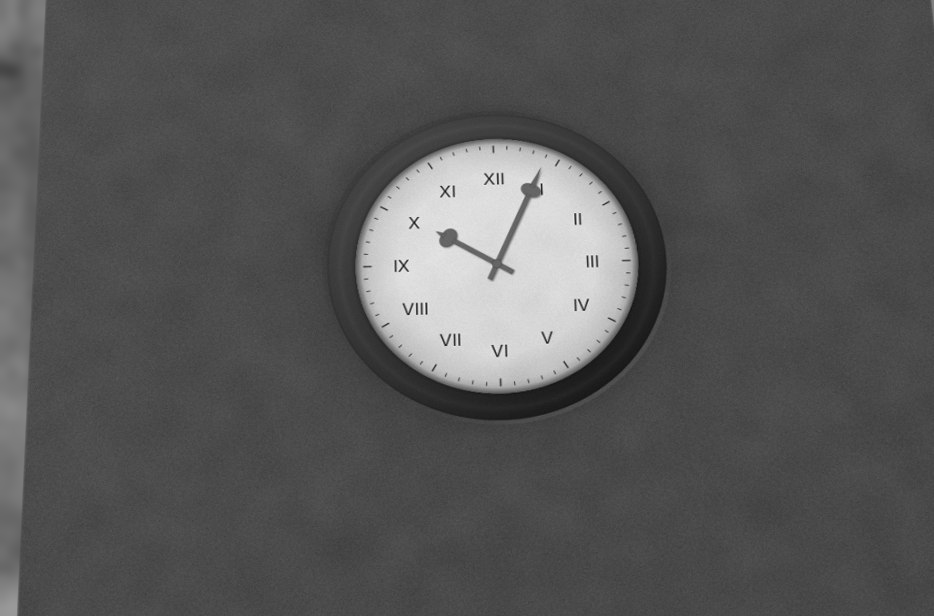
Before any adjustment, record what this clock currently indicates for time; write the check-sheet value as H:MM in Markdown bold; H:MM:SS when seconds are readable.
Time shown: **10:04**
